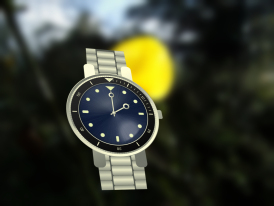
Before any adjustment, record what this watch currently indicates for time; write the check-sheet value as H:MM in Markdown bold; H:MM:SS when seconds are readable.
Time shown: **2:00**
